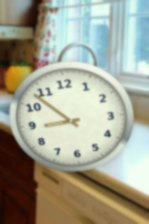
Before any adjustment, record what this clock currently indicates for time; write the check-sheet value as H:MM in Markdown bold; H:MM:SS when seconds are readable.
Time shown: **8:53**
